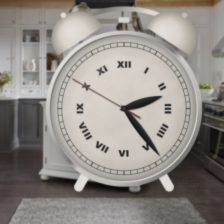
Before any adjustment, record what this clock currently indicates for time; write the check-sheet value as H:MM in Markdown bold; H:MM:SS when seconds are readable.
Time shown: **2:23:50**
